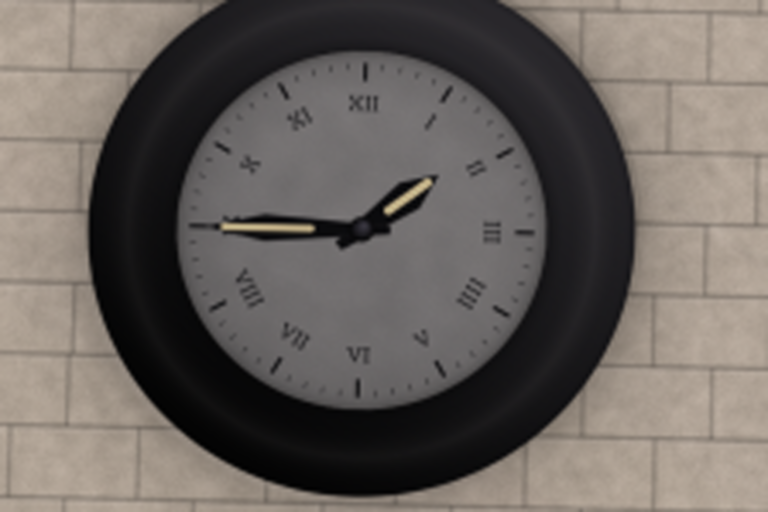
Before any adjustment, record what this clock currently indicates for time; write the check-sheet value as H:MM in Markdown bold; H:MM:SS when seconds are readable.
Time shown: **1:45**
